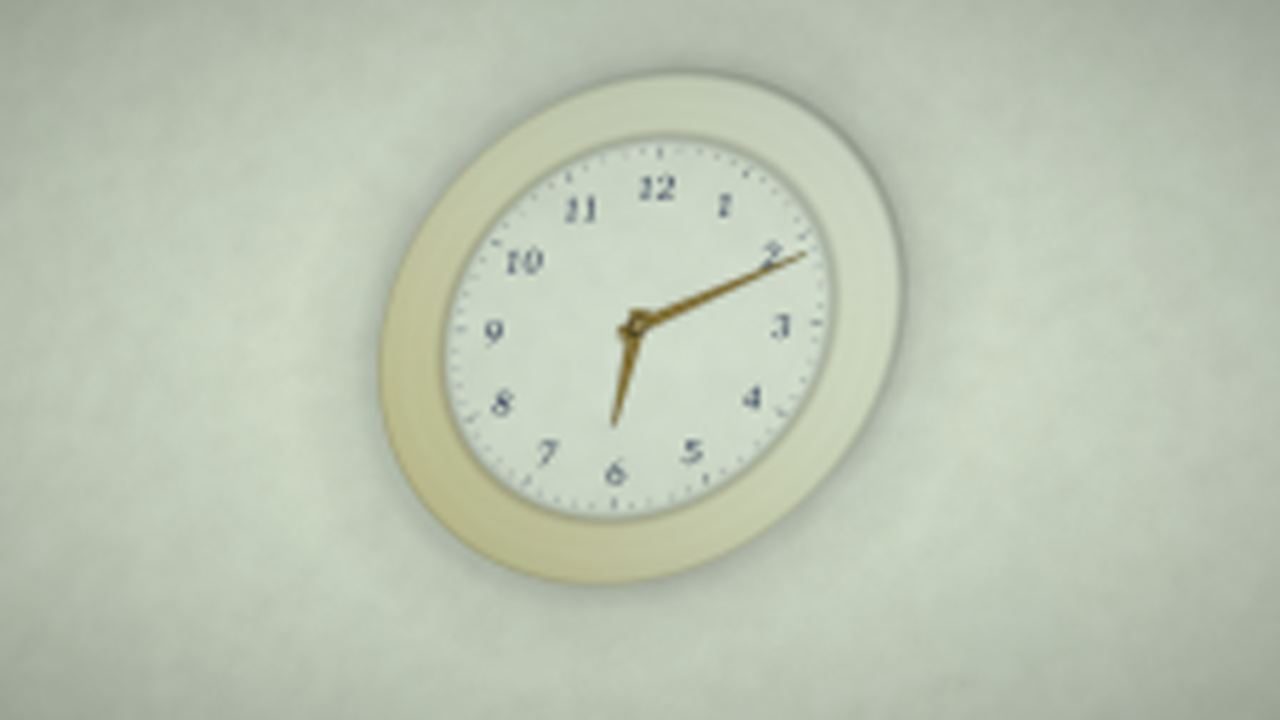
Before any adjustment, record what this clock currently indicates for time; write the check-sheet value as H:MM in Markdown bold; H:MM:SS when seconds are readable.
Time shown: **6:11**
